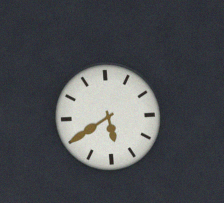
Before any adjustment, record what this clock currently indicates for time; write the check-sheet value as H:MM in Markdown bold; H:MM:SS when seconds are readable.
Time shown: **5:40**
